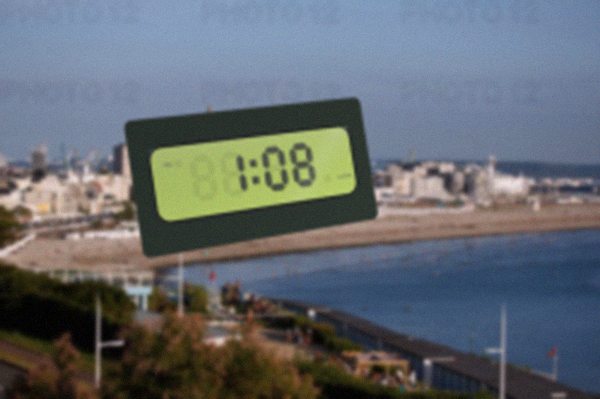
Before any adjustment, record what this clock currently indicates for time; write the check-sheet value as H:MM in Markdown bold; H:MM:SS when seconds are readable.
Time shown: **1:08**
